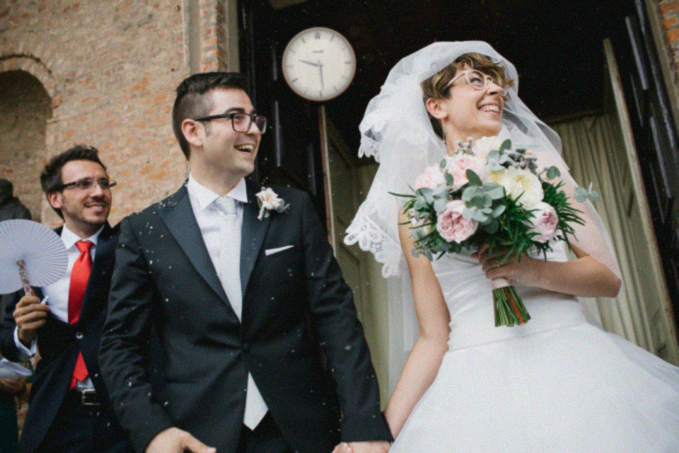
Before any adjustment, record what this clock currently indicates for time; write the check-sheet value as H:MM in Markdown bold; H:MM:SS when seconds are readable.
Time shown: **9:29**
